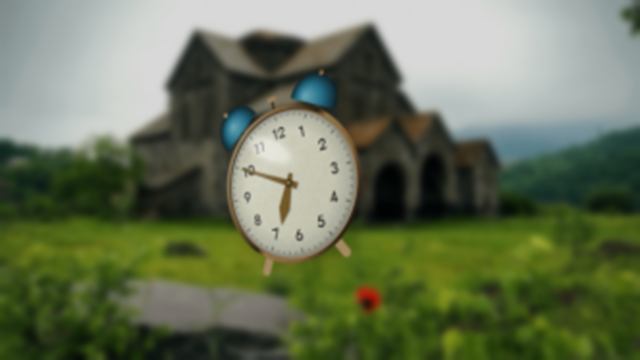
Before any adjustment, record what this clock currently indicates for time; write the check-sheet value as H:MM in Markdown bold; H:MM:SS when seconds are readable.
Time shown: **6:50**
